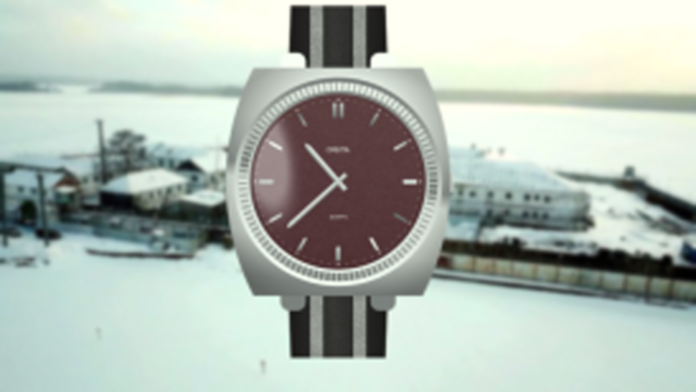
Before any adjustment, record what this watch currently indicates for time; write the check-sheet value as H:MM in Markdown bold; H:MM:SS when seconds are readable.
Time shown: **10:38**
